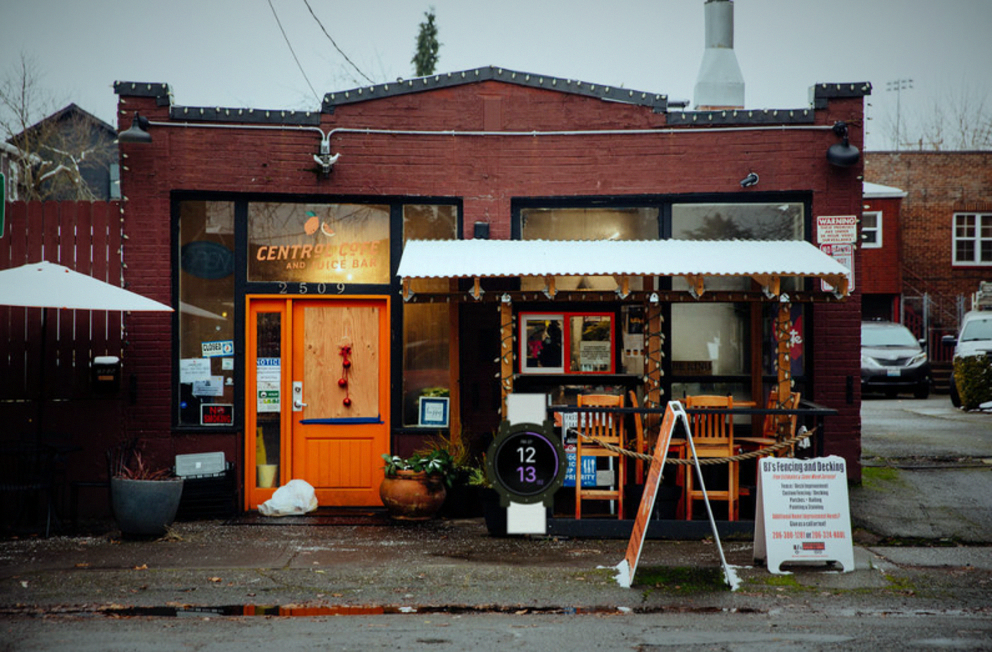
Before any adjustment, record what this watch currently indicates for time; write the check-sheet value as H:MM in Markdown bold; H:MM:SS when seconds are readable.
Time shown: **12:13**
